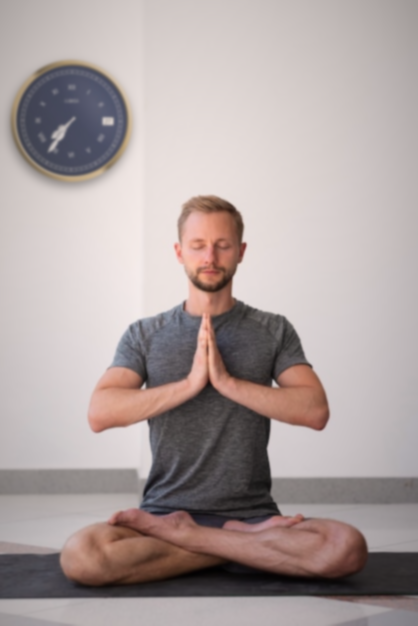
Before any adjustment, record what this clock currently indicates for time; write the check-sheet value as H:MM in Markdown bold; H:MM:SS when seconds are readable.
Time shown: **7:36**
